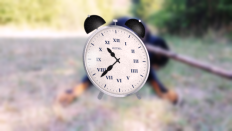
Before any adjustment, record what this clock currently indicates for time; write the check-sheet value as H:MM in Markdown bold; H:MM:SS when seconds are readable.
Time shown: **10:38**
